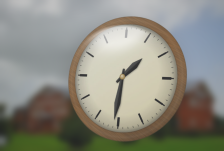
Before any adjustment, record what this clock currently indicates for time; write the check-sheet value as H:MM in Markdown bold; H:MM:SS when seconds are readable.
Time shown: **1:31**
